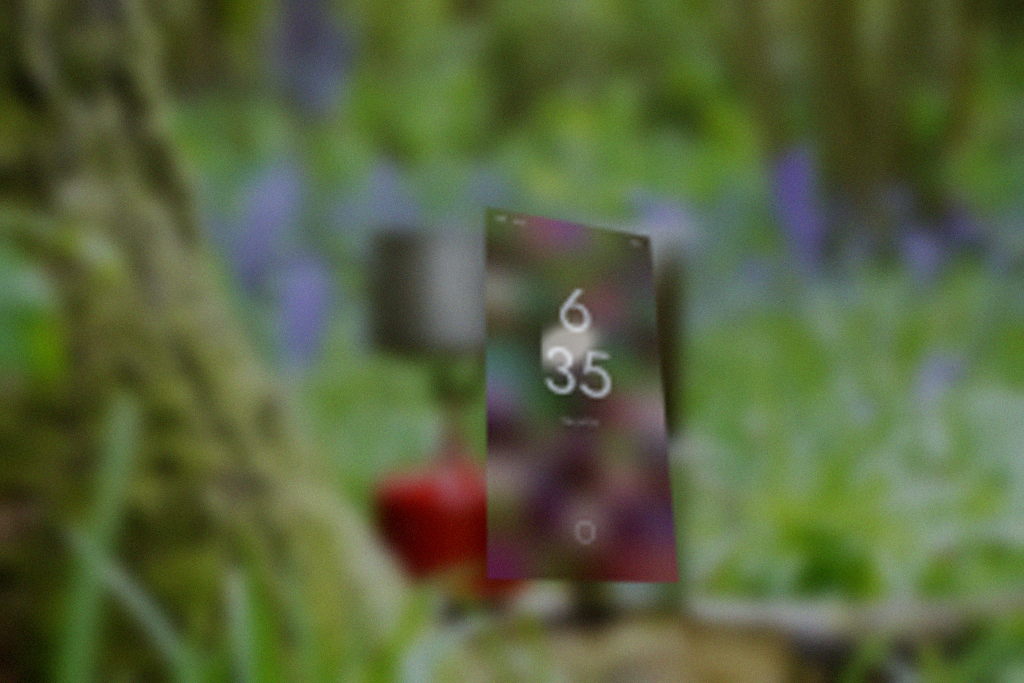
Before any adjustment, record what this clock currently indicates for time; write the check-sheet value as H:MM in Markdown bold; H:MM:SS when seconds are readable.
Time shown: **6:35**
